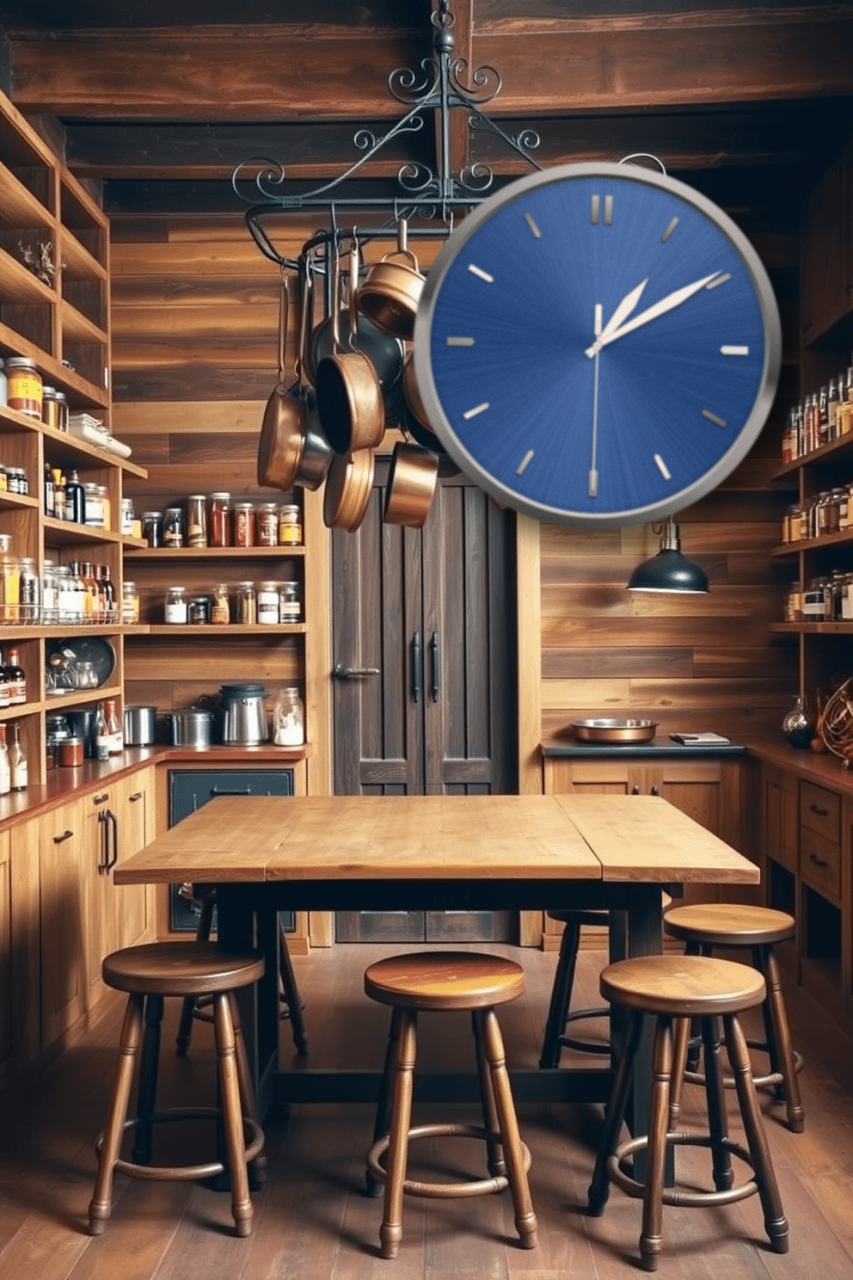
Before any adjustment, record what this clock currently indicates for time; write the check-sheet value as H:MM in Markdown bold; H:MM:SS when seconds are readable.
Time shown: **1:09:30**
